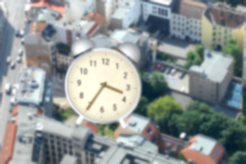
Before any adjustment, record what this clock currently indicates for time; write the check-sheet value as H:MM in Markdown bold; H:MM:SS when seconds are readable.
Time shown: **3:35**
